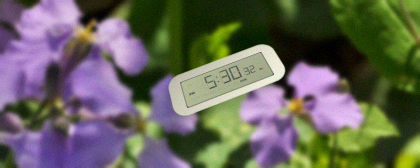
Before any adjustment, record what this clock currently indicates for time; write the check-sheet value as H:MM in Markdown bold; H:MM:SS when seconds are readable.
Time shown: **5:30:32**
